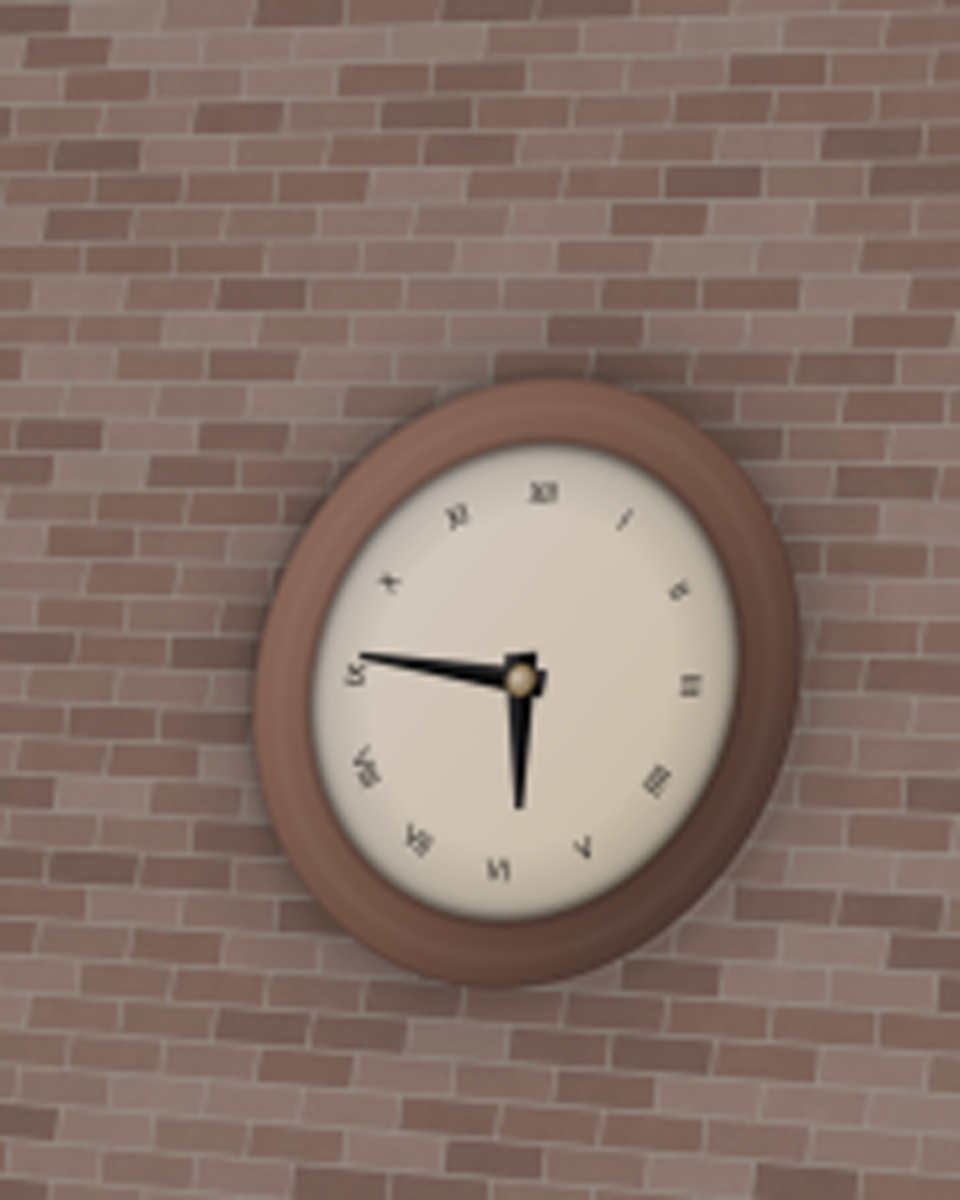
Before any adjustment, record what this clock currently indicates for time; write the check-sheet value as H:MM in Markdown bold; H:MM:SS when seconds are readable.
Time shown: **5:46**
